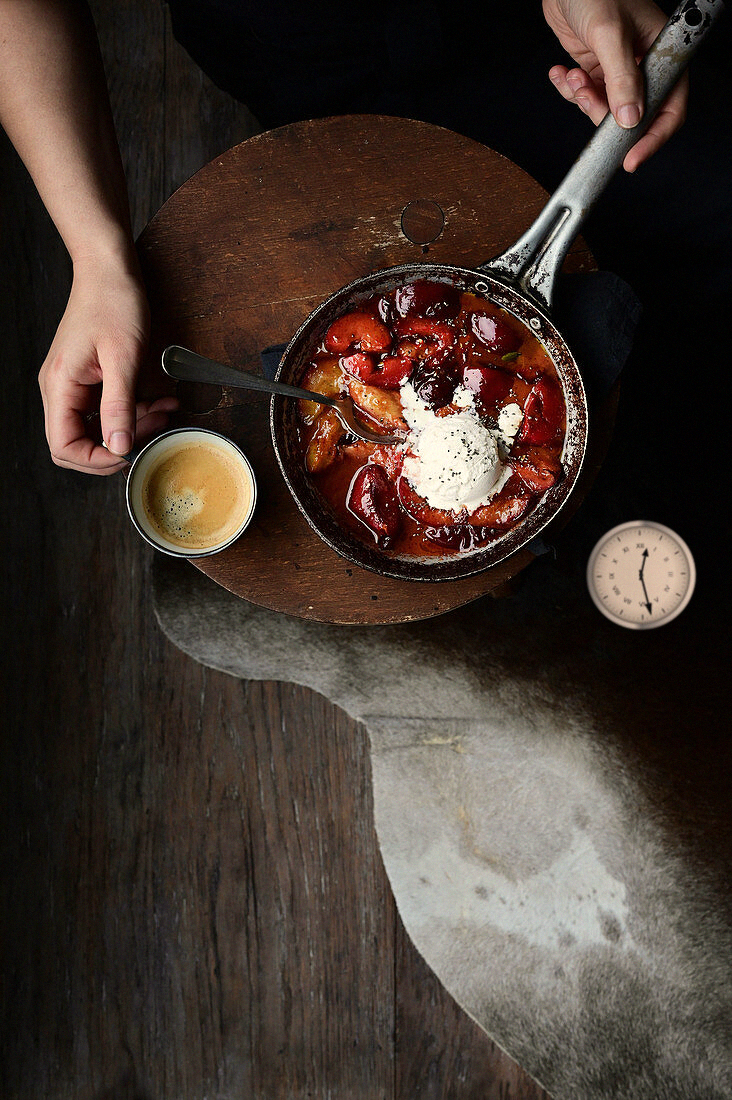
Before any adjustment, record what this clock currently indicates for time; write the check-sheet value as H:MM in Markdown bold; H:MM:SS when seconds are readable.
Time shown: **12:28**
